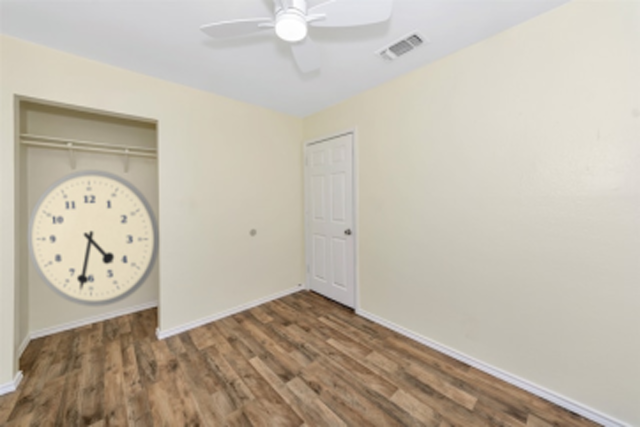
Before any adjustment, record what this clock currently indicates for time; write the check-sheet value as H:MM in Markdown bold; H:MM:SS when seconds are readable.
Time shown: **4:32**
